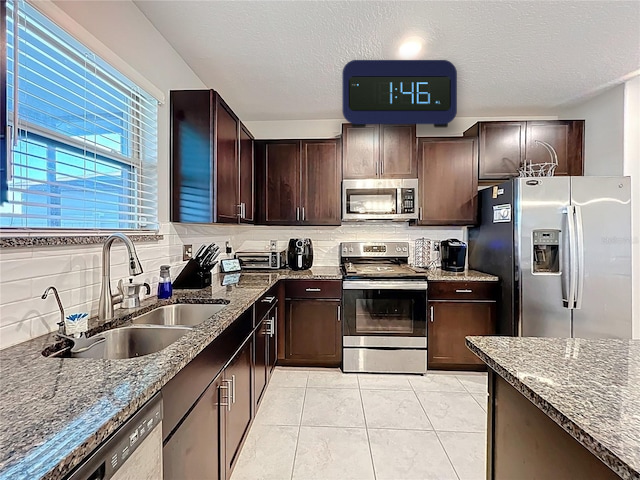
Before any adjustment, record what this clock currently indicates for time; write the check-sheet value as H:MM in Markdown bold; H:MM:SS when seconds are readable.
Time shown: **1:46**
